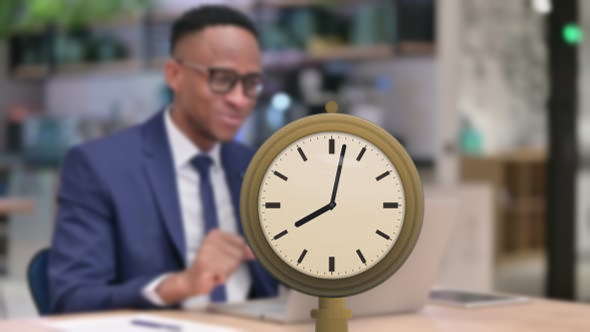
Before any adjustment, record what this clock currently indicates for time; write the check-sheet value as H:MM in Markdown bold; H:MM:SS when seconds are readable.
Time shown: **8:02**
